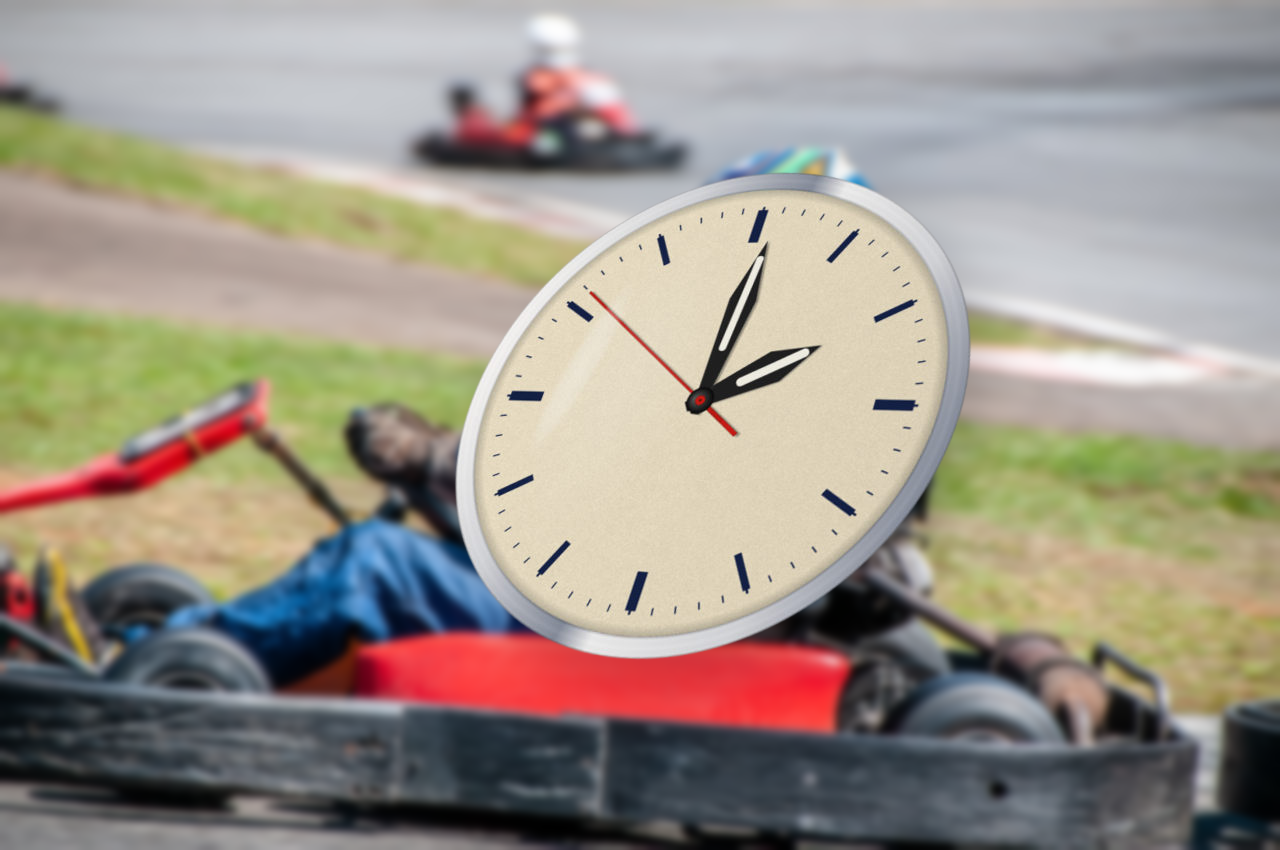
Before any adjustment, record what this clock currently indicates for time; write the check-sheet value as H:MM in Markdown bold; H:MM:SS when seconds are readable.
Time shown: **2:00:51**
